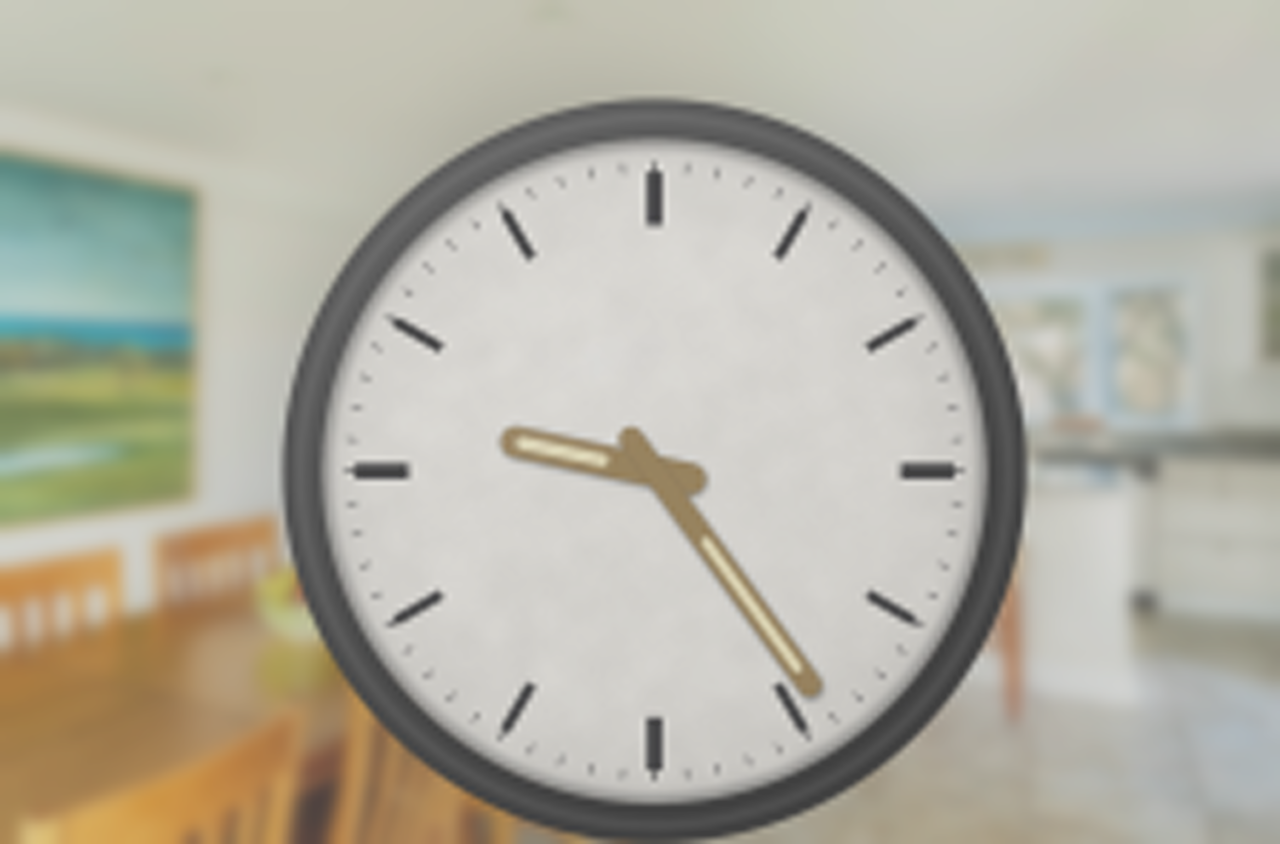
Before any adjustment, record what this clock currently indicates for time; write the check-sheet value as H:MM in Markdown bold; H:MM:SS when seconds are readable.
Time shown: **9:24**
